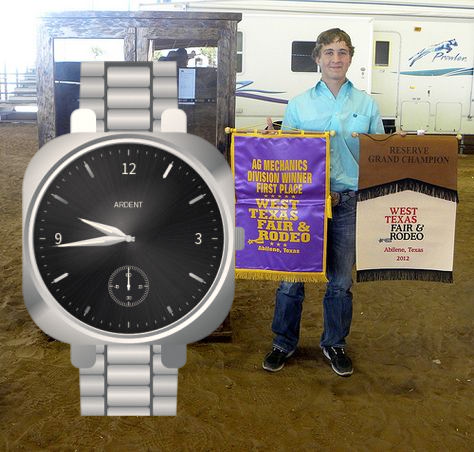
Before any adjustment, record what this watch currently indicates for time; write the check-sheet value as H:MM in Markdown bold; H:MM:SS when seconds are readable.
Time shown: **9:44**
